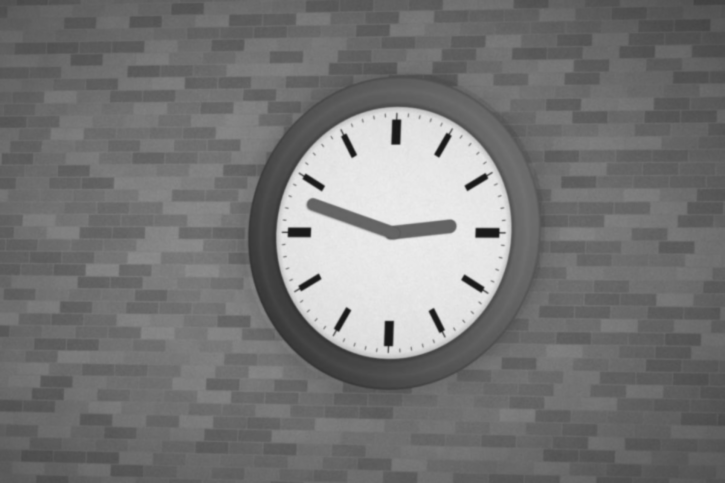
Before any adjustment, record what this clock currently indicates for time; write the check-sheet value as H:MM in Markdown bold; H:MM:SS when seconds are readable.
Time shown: **2:48**
